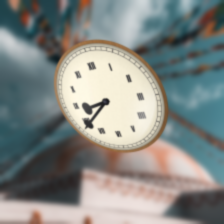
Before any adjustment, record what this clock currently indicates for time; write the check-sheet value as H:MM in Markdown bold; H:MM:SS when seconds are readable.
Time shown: **8:39**
